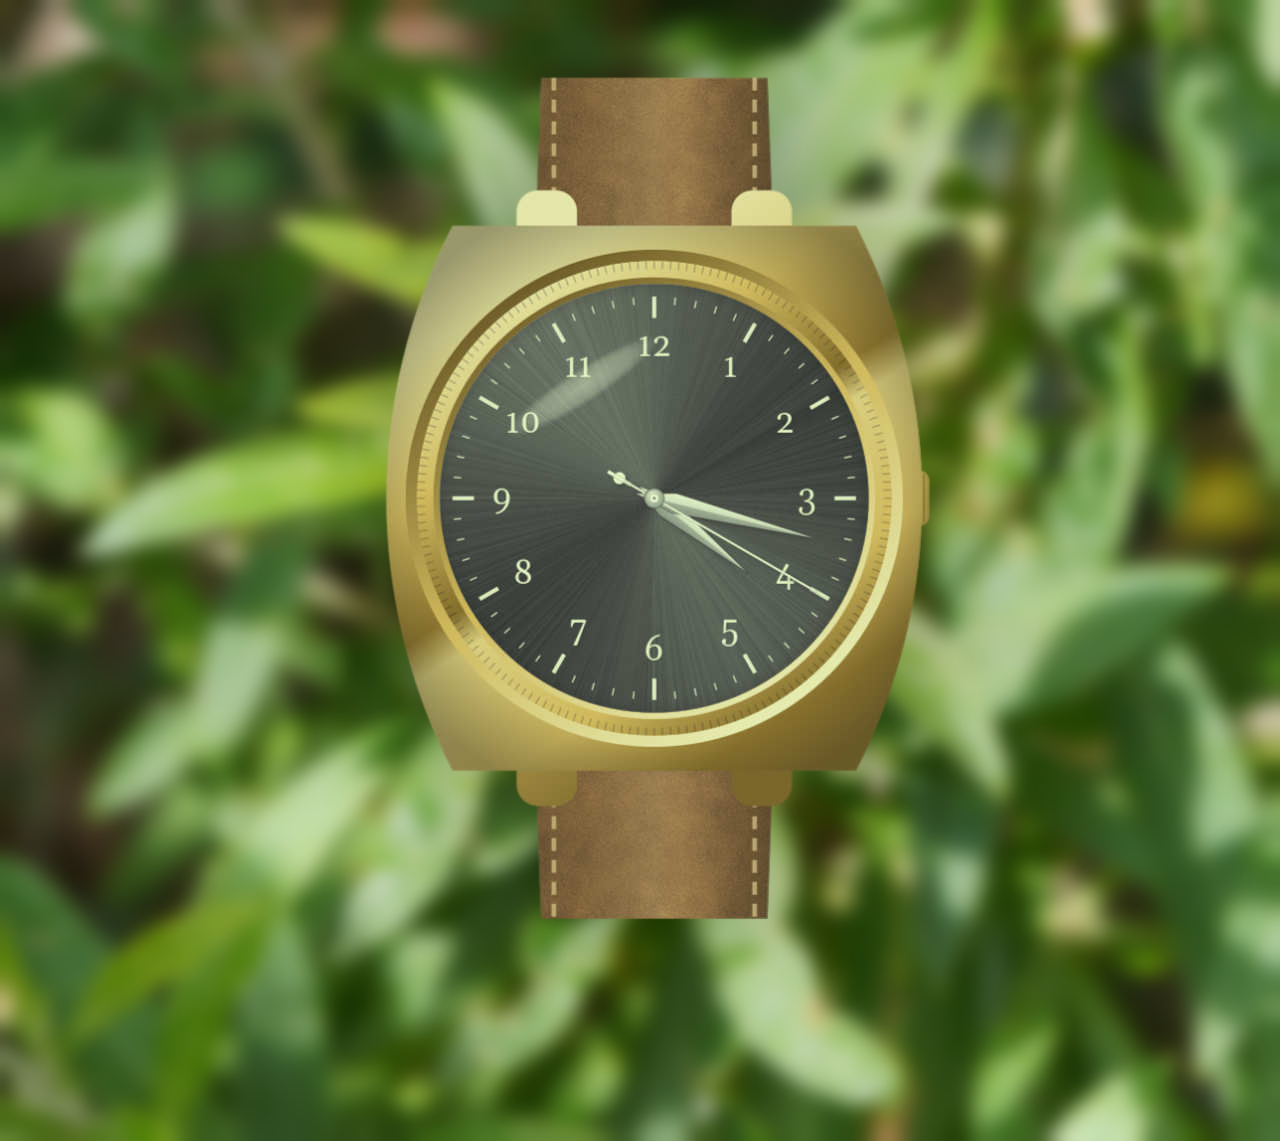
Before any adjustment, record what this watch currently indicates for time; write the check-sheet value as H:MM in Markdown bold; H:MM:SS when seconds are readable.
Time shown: **4:17:20**
